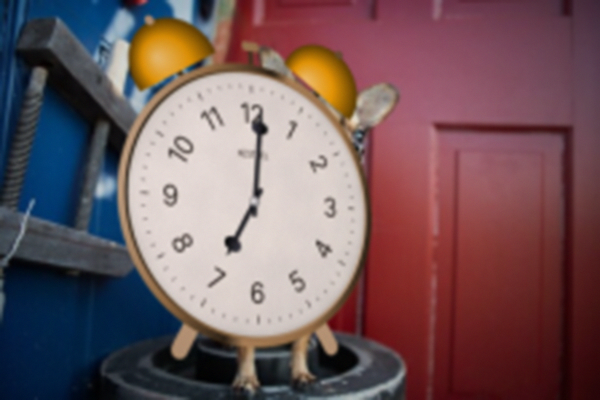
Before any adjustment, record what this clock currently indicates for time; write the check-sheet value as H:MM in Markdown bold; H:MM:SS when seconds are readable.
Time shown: **7:01**
